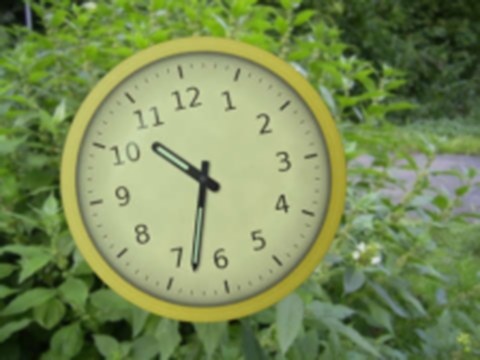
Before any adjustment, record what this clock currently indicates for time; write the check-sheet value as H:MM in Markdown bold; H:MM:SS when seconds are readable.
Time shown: **10:33**
